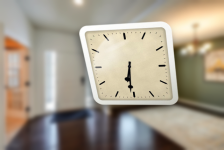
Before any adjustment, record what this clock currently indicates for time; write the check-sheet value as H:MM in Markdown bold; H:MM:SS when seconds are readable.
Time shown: **6:31**
